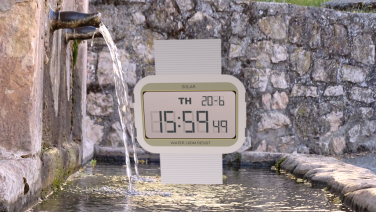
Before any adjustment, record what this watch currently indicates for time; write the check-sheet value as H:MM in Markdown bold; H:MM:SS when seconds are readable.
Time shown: **15:59:49**
